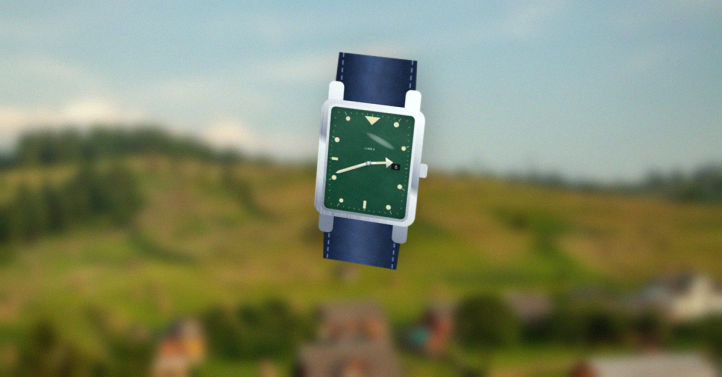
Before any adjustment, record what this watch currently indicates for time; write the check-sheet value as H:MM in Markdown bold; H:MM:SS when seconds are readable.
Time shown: **2:41**
